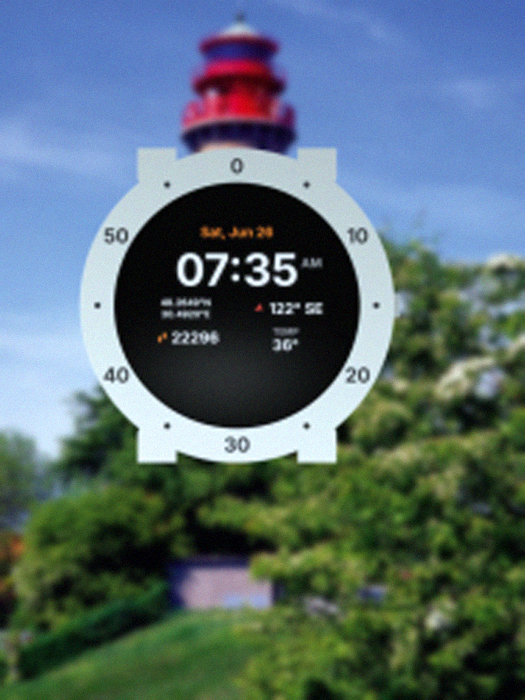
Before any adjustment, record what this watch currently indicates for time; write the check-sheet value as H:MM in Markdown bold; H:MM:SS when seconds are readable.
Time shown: **7:35**
